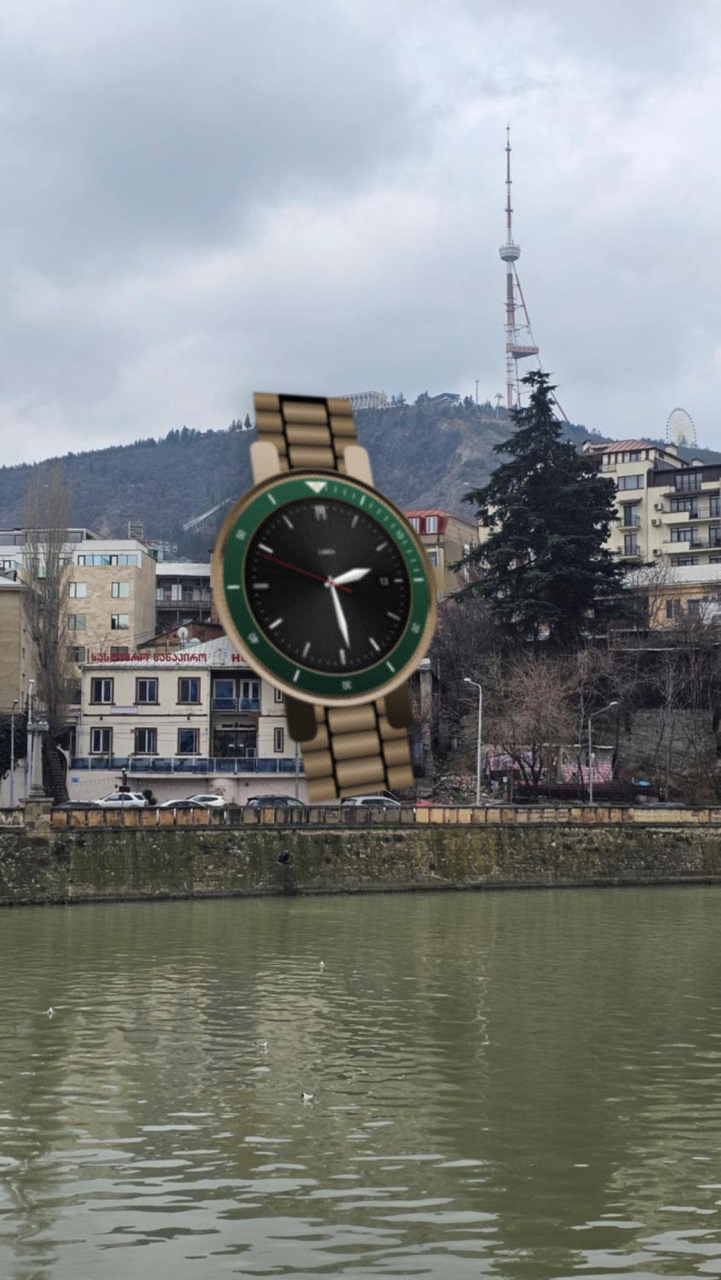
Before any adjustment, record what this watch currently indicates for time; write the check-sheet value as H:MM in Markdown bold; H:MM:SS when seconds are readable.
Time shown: **2:28:49**
